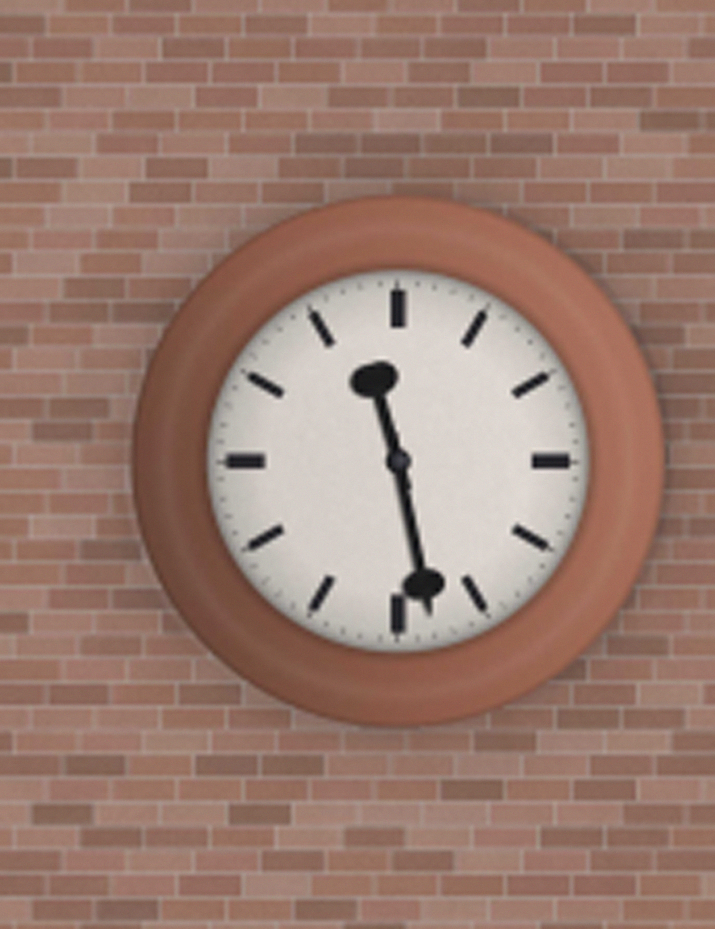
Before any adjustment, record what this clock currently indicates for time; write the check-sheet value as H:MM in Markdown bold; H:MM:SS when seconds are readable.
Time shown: **11:28**
